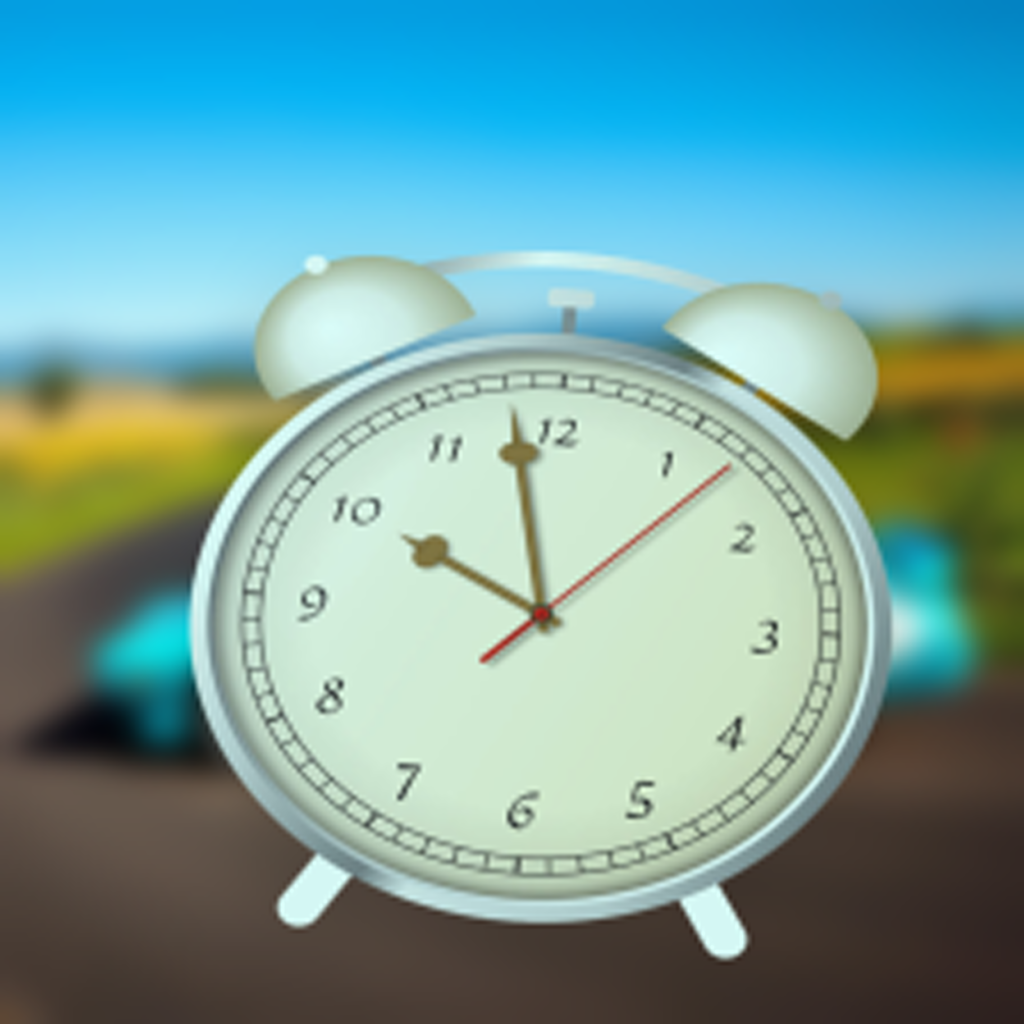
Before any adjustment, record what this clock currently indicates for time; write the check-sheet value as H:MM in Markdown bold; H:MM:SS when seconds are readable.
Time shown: **9:58:07**
